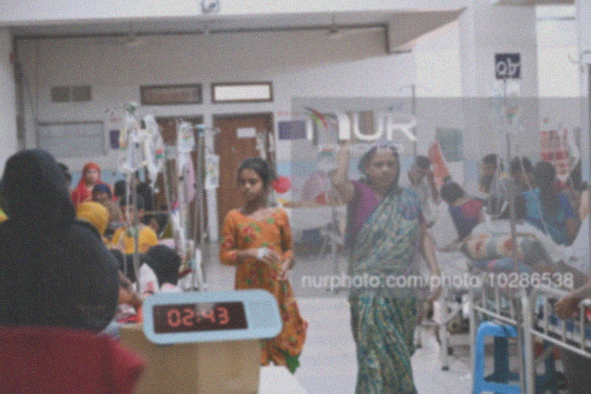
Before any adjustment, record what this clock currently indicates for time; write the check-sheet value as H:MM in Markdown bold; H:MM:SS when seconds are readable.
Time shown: **2:43**
